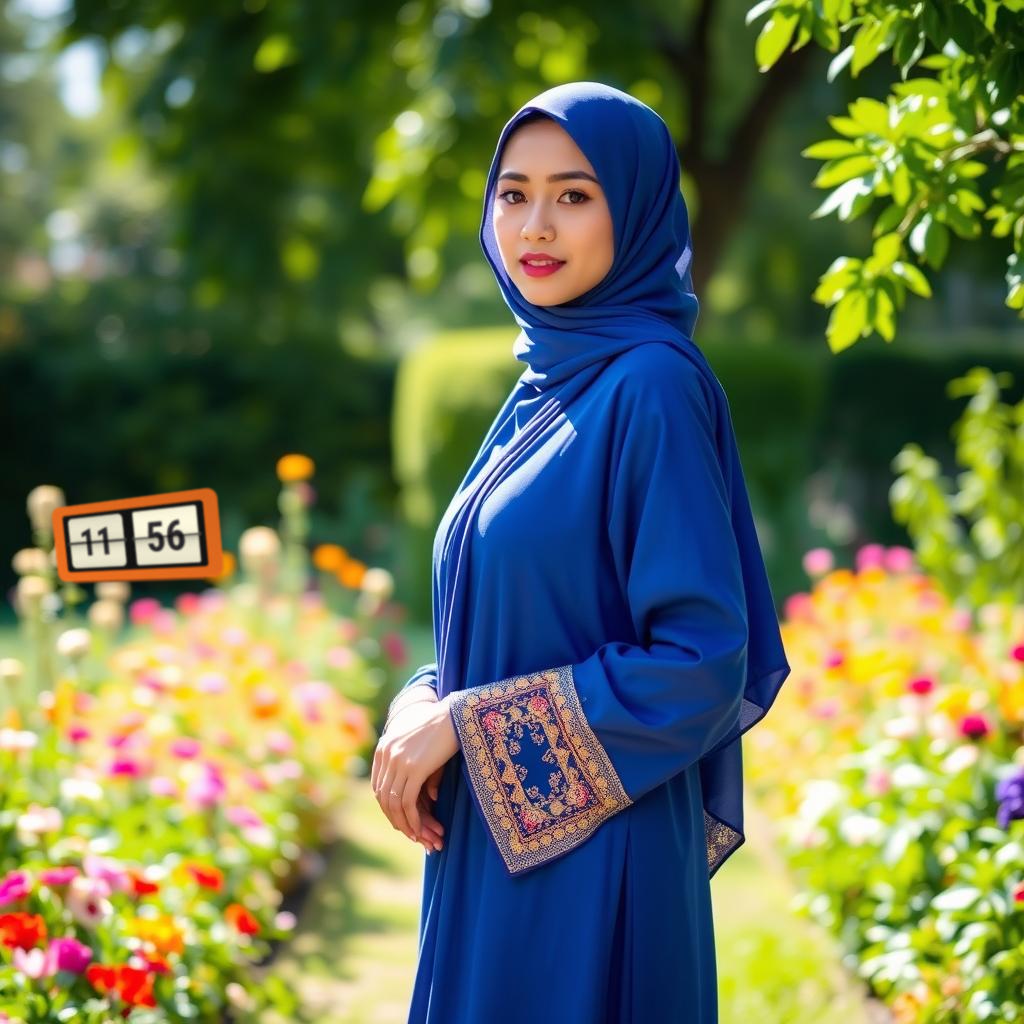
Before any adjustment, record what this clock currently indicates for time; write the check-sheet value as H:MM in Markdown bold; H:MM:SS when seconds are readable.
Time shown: **11:56**
